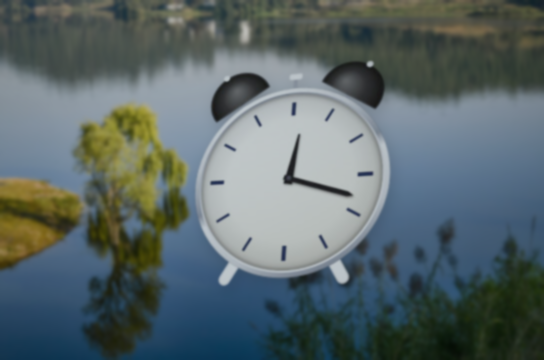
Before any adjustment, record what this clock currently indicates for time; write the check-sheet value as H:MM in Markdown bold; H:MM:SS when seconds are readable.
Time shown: **12:18**
